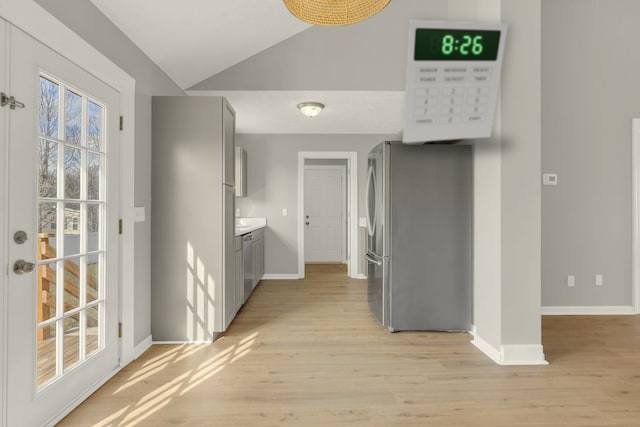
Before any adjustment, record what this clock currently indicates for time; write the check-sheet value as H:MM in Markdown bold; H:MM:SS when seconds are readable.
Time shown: **8:26**
